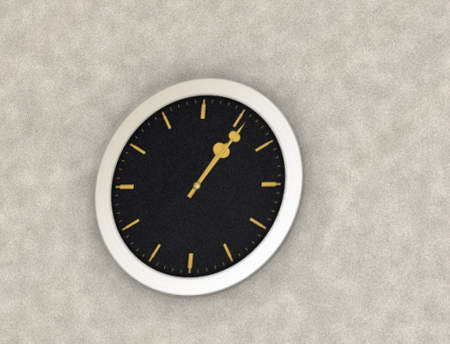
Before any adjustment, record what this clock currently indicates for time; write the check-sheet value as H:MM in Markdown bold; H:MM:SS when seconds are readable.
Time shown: **1:06**
